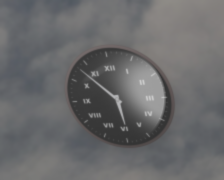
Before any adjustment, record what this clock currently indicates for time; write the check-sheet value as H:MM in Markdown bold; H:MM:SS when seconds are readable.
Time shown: **5:53**
